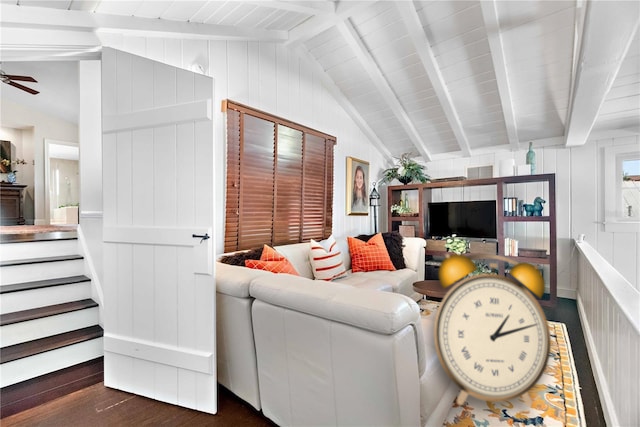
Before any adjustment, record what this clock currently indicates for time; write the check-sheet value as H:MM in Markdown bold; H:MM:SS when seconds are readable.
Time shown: **1:12**
